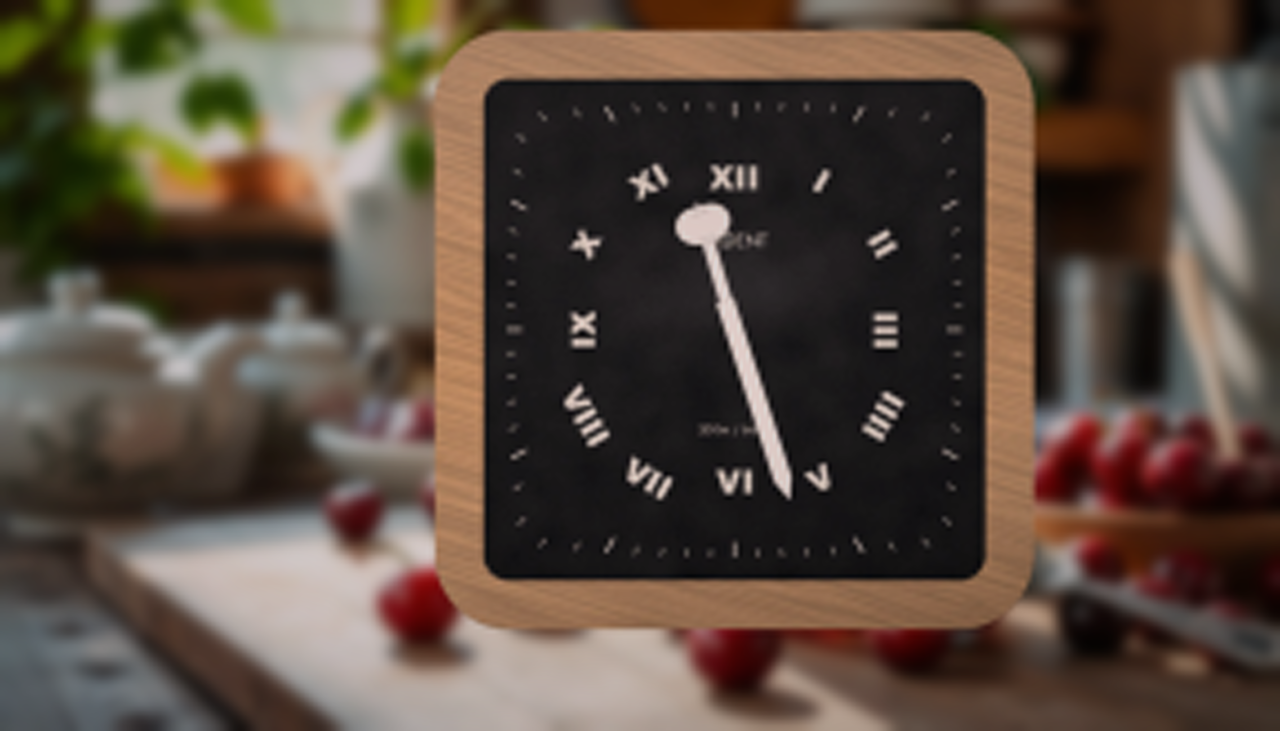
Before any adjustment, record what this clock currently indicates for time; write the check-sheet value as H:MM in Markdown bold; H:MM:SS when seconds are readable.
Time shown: **11:27**
